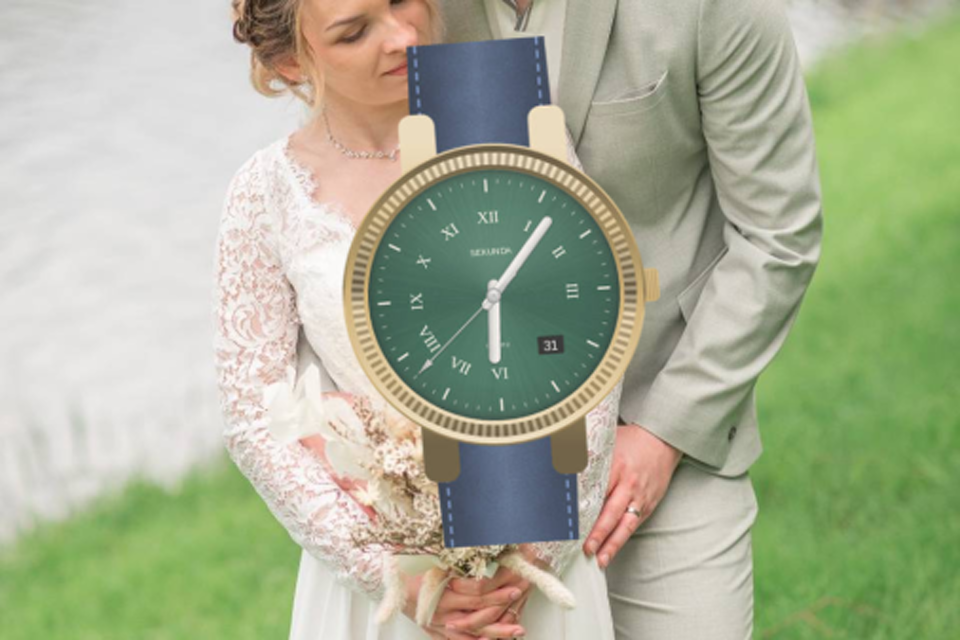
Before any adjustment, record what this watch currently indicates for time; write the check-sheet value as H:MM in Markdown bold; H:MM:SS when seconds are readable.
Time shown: **6:06:38**
